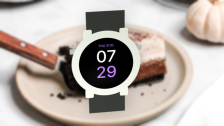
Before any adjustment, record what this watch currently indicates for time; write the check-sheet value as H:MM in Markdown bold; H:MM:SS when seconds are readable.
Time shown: **7:29**
